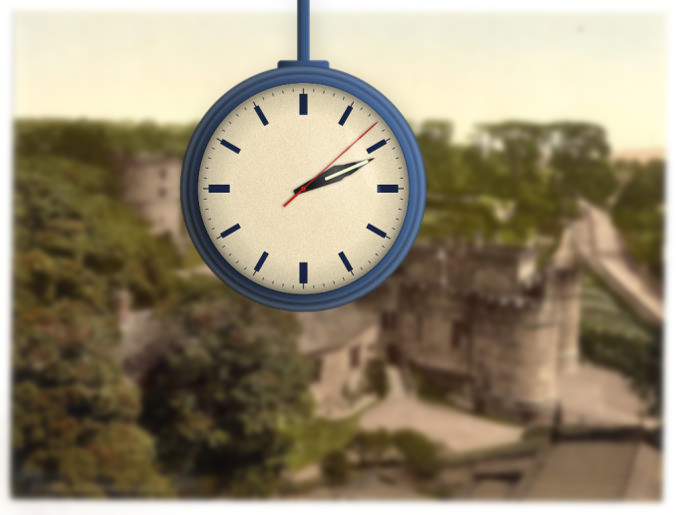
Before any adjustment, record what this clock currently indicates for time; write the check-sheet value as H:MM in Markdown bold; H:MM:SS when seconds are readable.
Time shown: **2:11:08**
